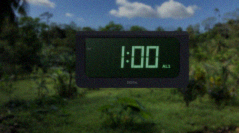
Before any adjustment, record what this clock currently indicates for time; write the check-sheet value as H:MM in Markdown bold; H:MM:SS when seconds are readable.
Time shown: **1:00**
